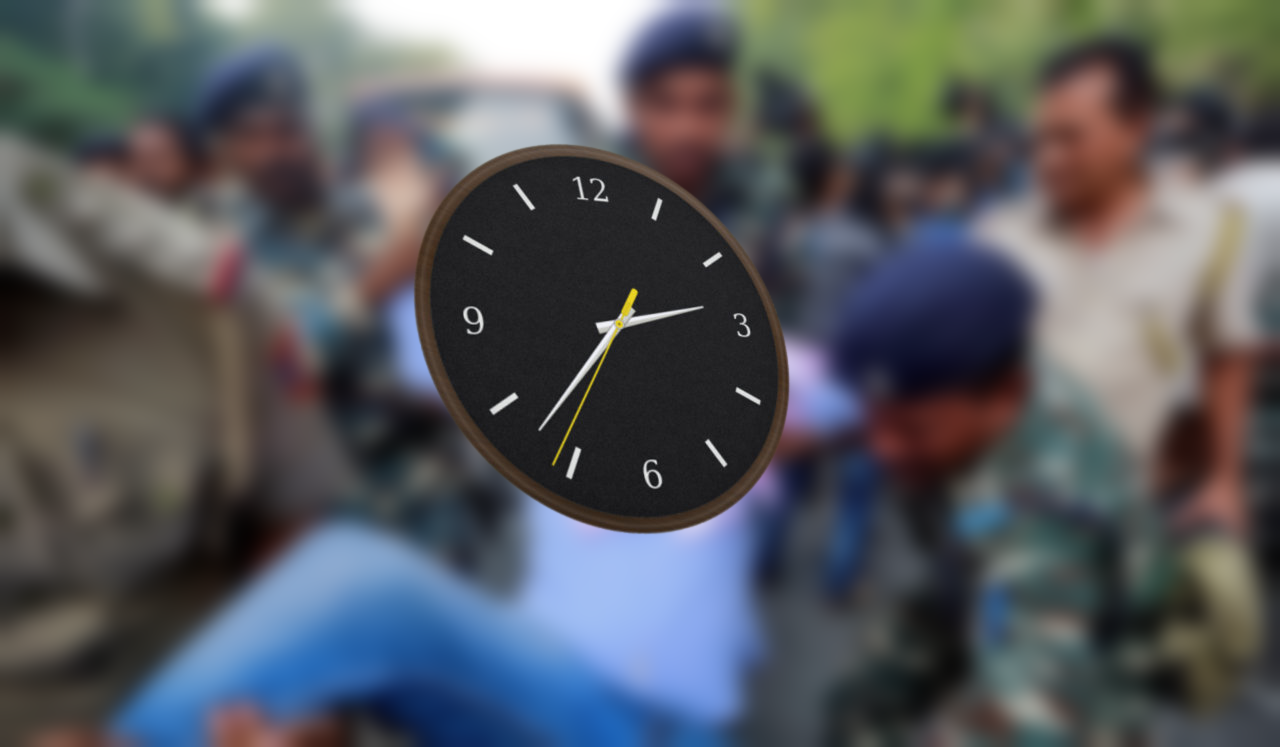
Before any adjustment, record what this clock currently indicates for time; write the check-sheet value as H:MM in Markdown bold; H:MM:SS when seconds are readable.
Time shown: **2:37:36**
